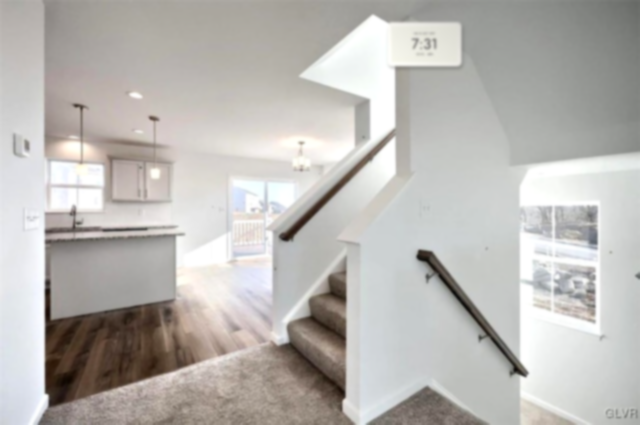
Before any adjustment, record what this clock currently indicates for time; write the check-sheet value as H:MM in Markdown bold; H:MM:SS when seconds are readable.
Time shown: **7:31**
